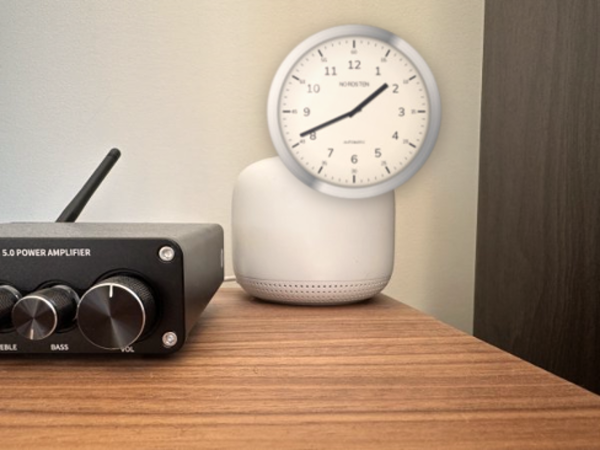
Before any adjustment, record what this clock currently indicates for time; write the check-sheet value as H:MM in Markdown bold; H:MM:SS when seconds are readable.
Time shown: **1:41**
